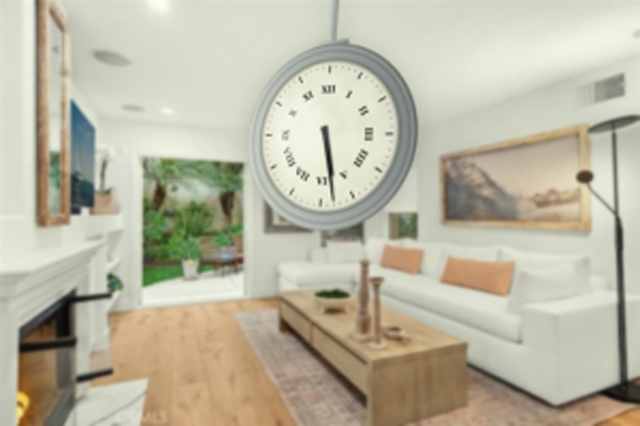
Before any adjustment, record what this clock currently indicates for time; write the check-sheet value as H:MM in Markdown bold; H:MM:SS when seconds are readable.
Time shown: **5:28**
